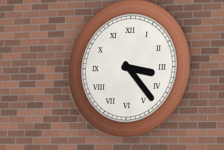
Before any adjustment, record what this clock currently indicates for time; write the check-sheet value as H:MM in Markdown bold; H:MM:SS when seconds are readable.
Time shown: **3:23**
